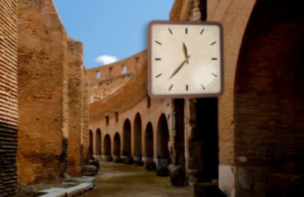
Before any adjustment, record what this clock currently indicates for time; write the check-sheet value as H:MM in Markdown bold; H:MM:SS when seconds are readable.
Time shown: **11:37**
